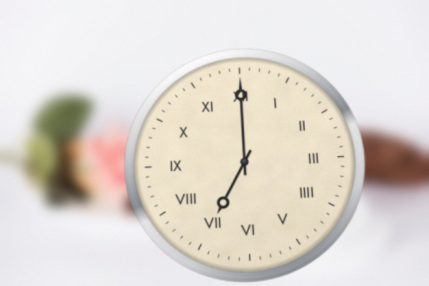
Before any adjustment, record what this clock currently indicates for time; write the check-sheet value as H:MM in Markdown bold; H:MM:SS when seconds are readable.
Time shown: **7:00**
